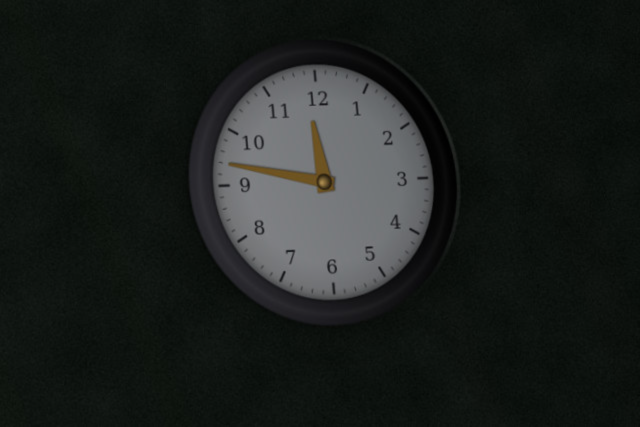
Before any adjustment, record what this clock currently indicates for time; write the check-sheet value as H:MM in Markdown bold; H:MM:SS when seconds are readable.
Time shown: **11:47**
